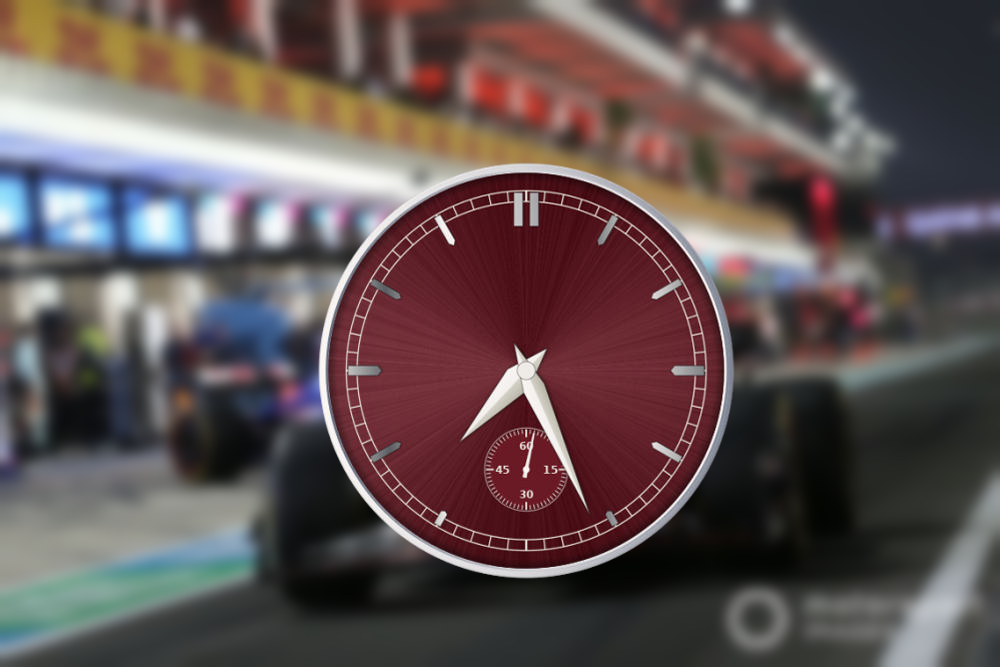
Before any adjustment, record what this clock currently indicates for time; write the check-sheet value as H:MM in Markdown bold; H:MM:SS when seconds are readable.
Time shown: **7:26:02**
